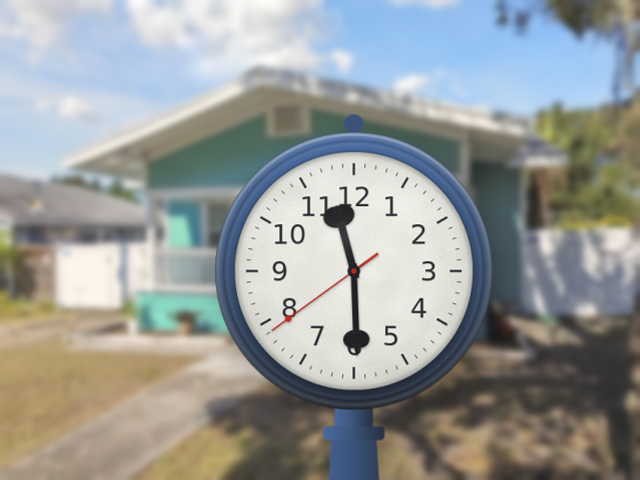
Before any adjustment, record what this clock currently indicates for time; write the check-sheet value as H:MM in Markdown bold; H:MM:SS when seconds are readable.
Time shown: **11:29:39**
